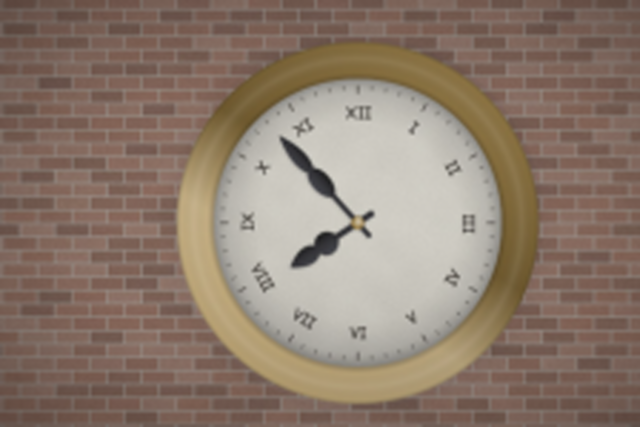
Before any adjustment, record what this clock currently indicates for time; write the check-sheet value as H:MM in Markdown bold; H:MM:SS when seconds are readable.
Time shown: **7:53**
